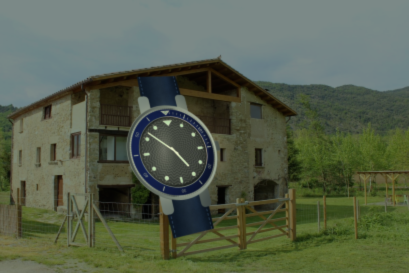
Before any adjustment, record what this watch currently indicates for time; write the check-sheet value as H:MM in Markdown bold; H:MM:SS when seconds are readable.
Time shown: **4:52**
